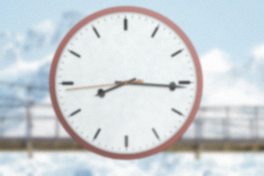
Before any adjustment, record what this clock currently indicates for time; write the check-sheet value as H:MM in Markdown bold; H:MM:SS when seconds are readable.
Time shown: **8:15:44**
